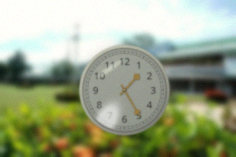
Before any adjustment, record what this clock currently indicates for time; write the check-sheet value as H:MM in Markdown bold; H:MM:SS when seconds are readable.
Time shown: **1:25**
